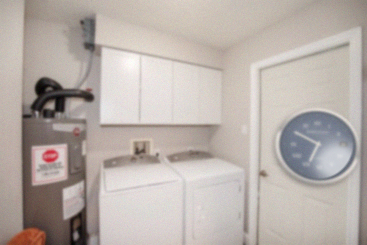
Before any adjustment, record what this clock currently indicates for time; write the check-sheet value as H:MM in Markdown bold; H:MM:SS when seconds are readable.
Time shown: **6:50**
